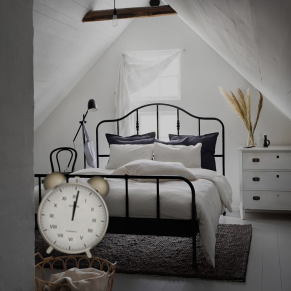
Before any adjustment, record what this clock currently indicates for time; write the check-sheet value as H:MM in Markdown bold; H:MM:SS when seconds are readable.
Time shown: **12:01**
